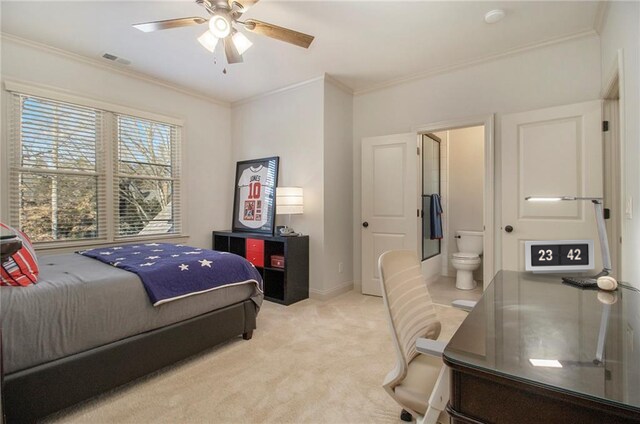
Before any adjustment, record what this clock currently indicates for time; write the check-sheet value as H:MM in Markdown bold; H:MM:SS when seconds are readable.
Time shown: **23:42**
